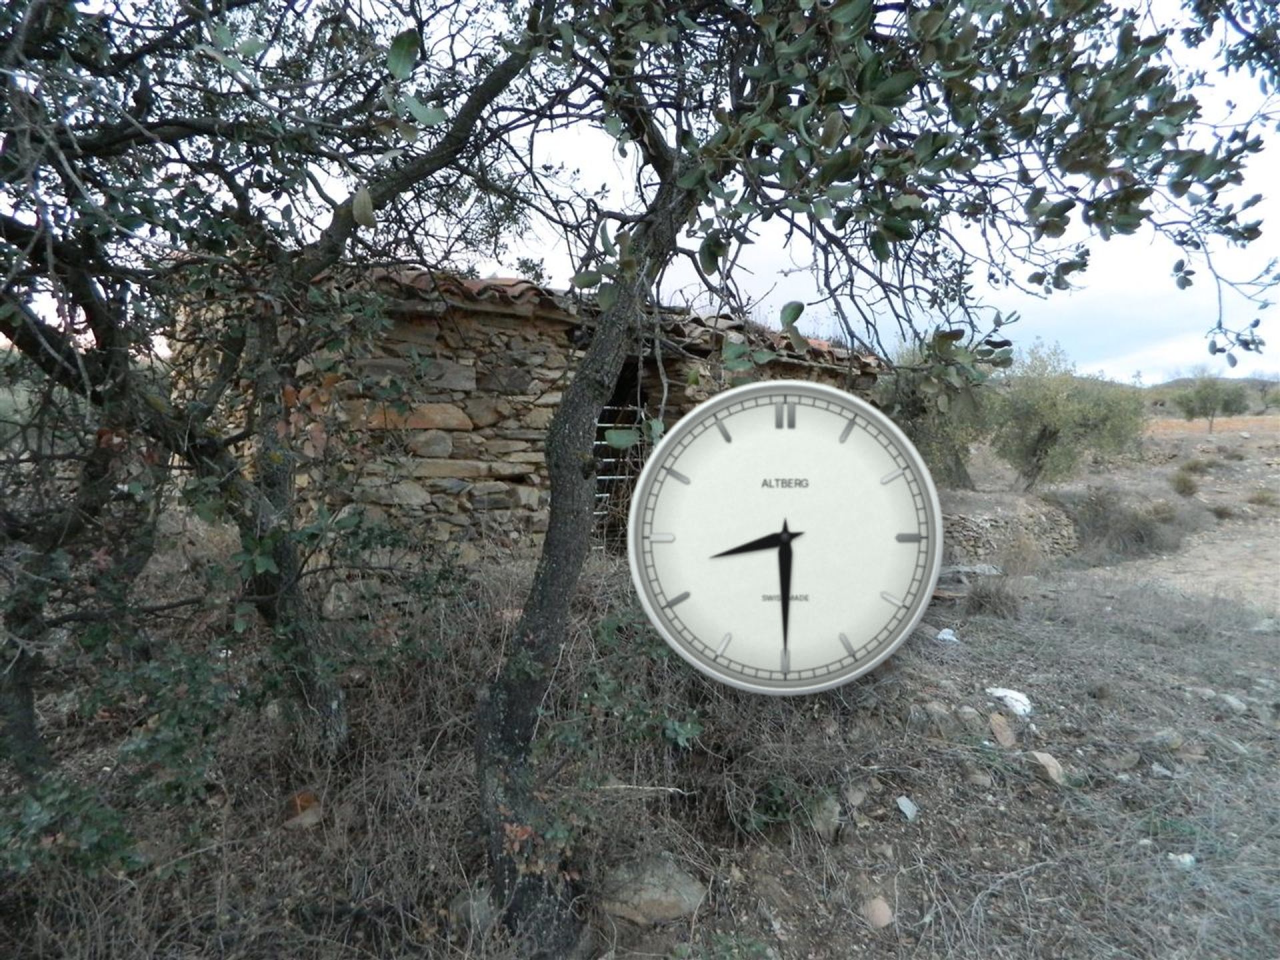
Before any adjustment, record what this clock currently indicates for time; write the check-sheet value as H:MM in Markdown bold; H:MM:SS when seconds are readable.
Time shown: **8:30**
